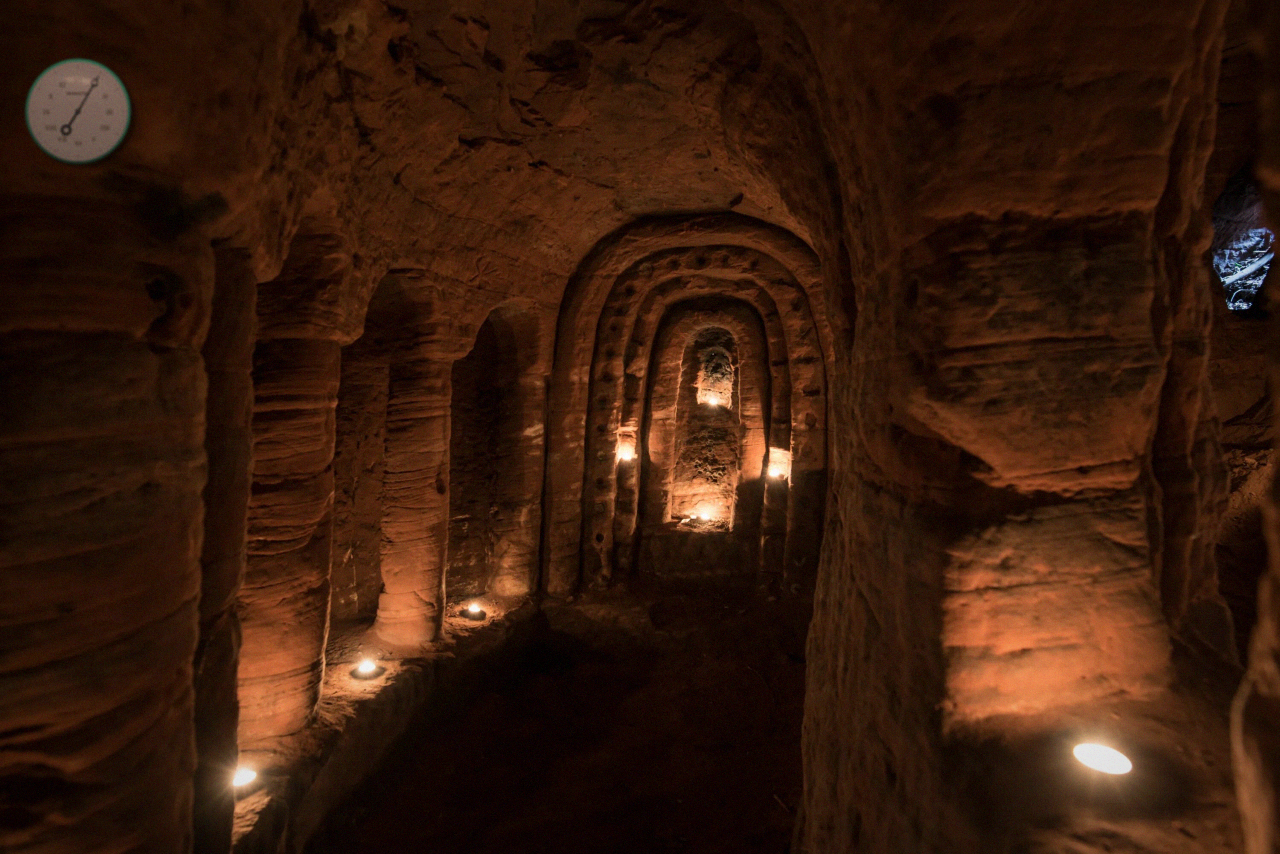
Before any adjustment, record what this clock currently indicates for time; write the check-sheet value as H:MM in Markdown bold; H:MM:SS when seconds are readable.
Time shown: **7:05**
